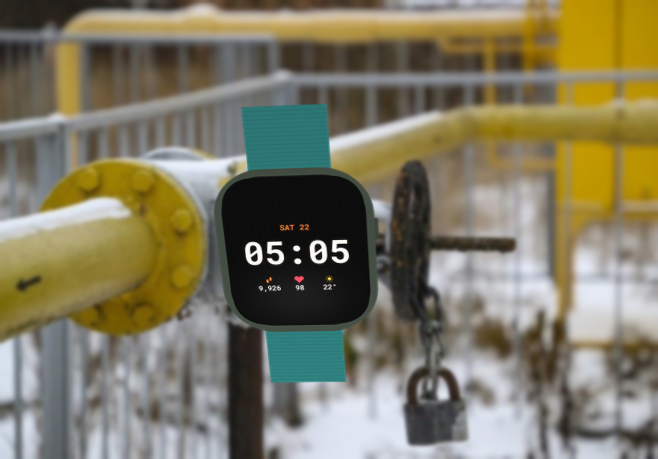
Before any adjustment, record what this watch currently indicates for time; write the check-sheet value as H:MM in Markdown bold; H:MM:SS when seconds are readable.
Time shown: **5:05**
